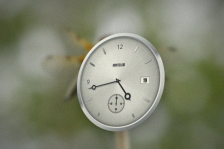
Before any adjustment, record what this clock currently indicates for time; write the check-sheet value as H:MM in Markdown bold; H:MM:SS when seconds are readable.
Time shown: **4:43**
